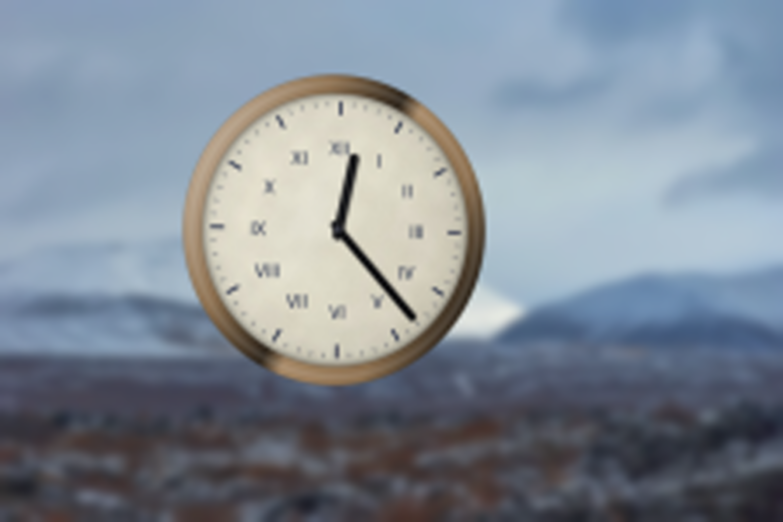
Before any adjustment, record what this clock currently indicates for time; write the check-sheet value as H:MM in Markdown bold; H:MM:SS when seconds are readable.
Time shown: **12:23**
